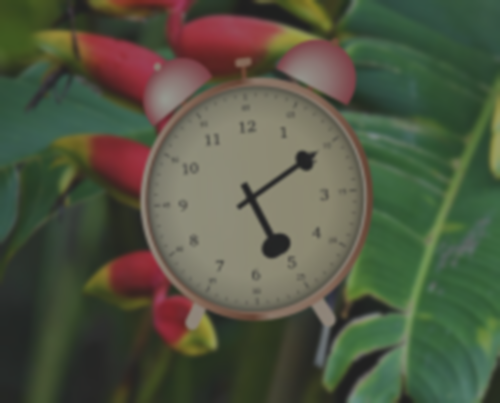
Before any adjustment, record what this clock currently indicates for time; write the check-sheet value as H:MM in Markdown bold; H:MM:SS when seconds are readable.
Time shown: **5:10**
